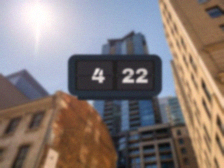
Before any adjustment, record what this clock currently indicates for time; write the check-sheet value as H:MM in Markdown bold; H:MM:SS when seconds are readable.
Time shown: **4:22**
